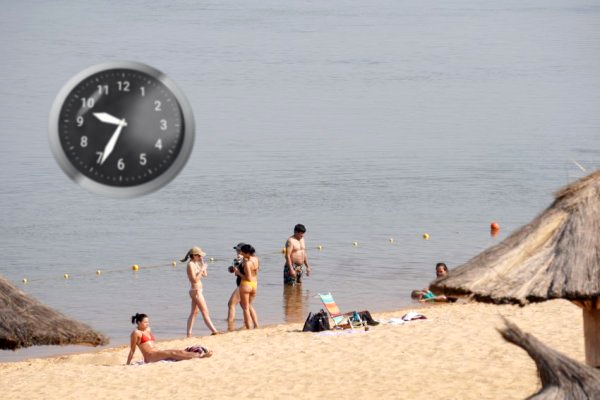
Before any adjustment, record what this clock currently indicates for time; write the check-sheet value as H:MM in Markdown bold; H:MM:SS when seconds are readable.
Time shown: **9:34**
